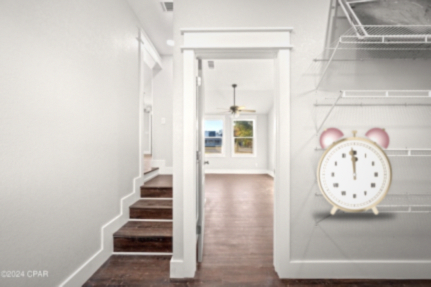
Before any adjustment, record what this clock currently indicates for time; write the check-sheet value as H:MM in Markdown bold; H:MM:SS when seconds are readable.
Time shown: **11:59**
